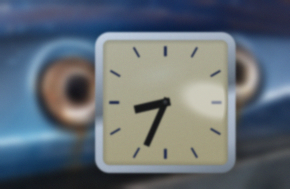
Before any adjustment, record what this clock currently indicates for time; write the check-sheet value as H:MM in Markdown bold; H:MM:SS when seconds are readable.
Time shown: **8:34**
